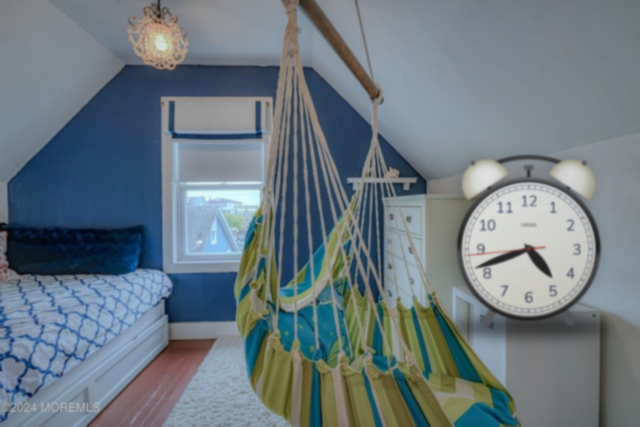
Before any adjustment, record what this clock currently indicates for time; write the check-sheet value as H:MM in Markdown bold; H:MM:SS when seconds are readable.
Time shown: **4:41:44**
